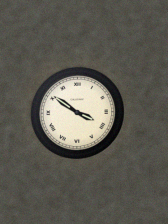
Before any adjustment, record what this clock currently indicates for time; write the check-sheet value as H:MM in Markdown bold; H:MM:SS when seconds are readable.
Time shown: **3:51**
